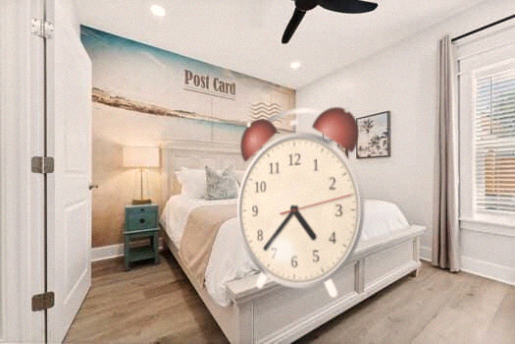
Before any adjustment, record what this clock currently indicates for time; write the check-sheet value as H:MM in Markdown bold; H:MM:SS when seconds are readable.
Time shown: **4:37:13**
